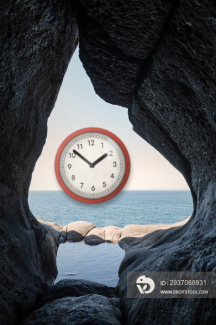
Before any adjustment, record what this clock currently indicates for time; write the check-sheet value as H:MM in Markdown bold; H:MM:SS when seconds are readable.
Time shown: **1:52**
